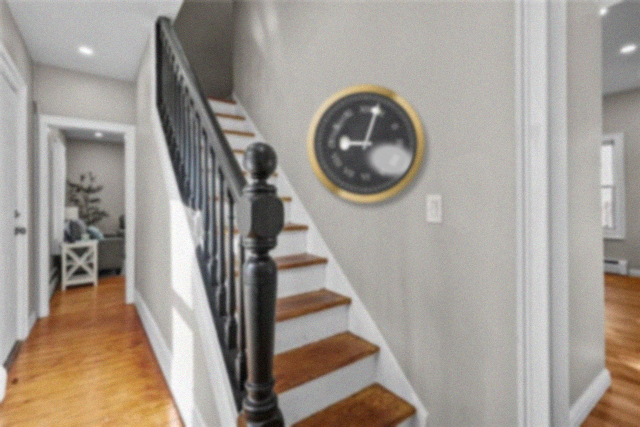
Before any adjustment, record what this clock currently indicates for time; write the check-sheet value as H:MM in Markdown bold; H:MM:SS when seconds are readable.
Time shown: **9:03**
